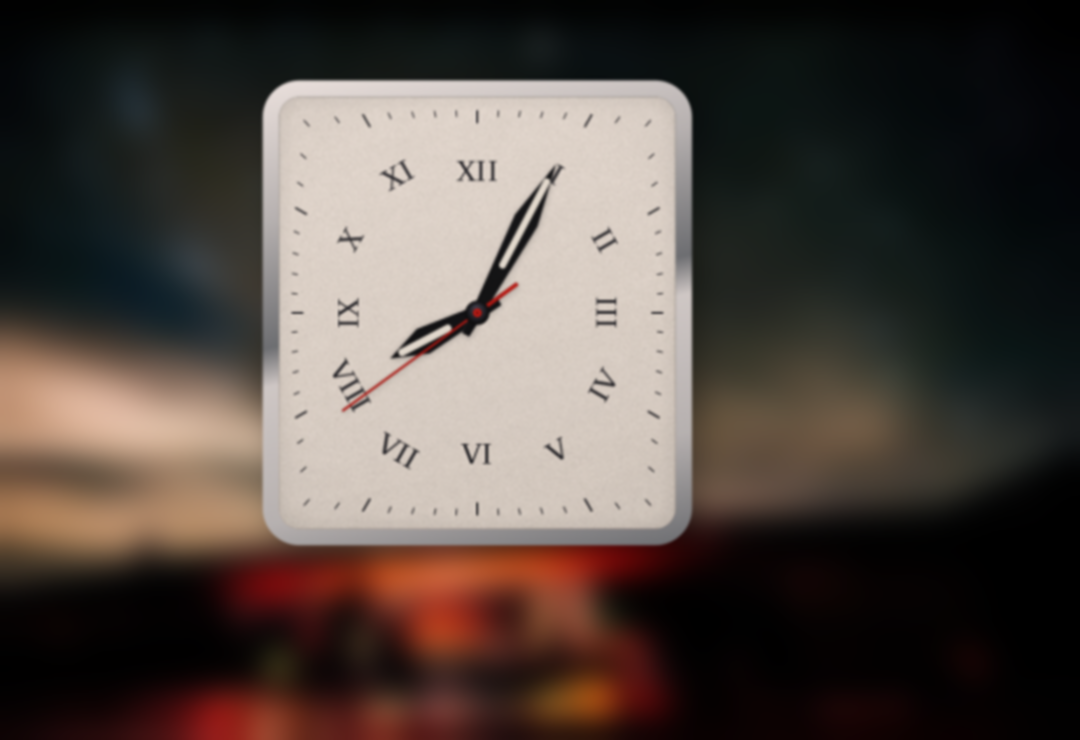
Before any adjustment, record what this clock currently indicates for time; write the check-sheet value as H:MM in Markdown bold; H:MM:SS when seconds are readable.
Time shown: **8:04:39**
